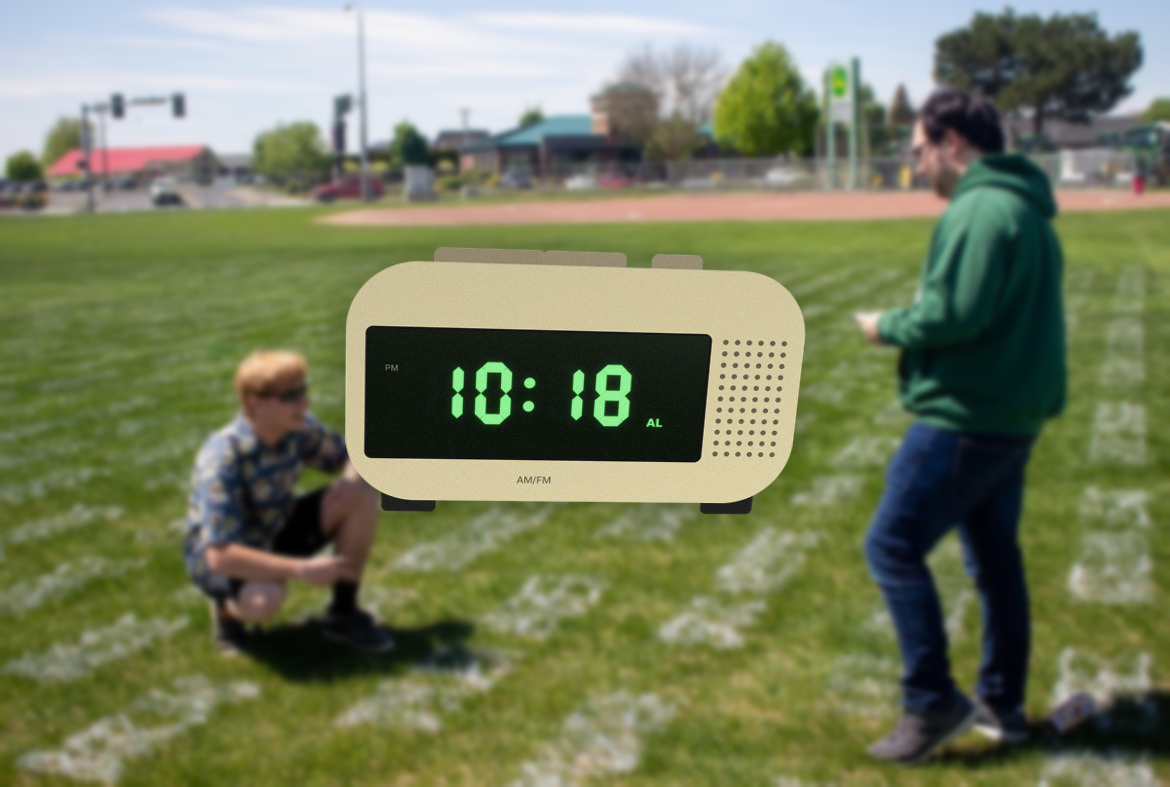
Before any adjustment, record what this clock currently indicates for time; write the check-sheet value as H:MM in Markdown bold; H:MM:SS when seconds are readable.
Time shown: **10:18**
